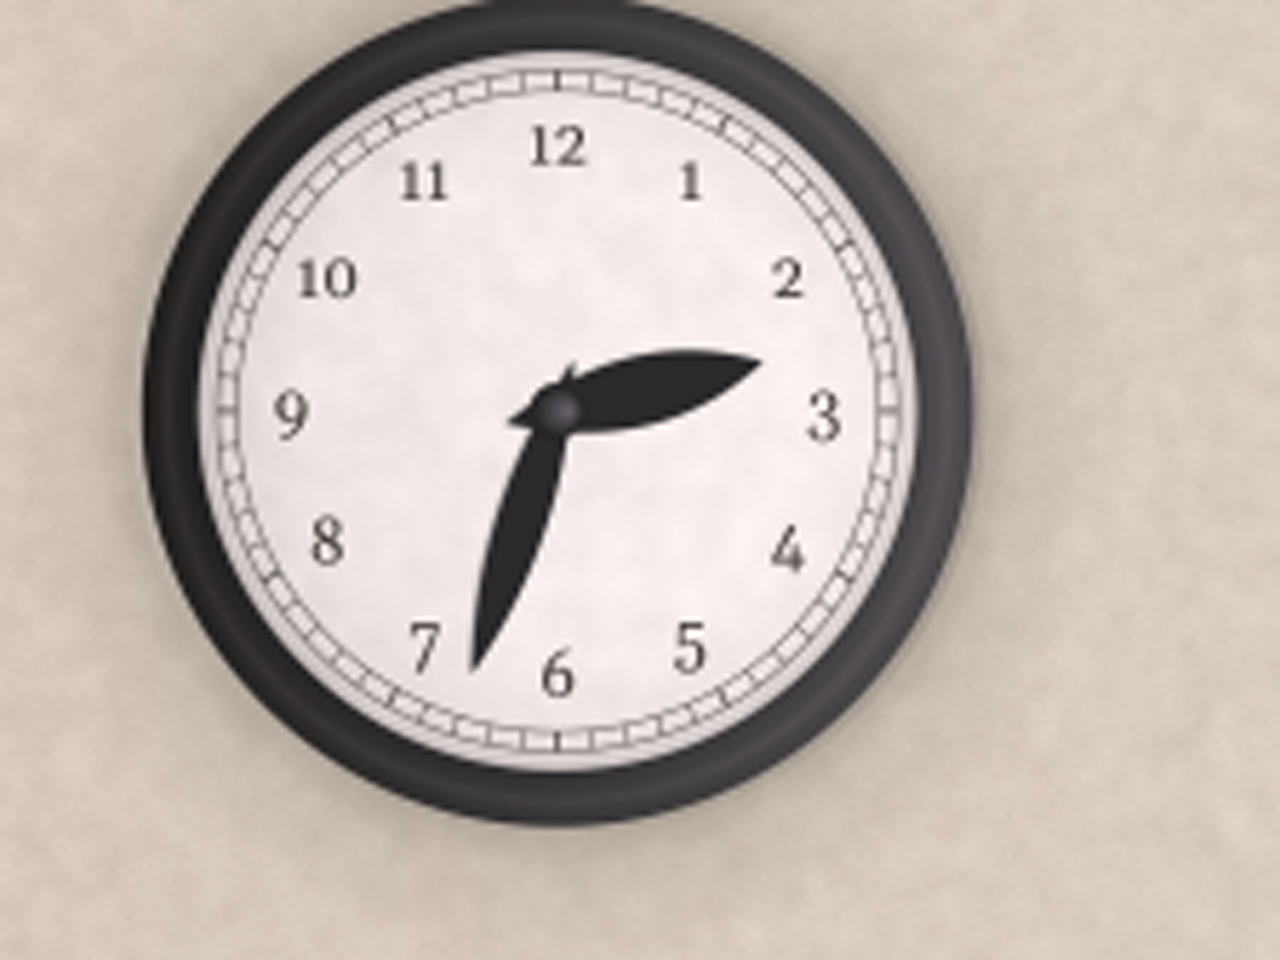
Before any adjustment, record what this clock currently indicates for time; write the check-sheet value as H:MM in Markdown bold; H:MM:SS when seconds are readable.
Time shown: **2:33**
